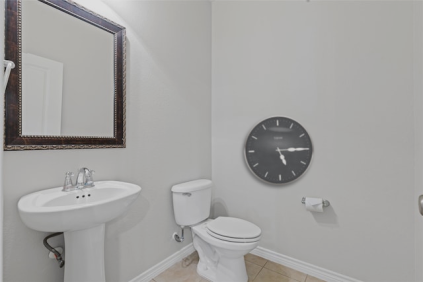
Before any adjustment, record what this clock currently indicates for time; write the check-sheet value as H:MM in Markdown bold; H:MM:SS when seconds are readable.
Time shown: **5:15**
